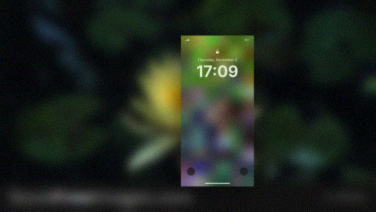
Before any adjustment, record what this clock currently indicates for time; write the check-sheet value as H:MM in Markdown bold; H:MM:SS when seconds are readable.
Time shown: **17:09**
